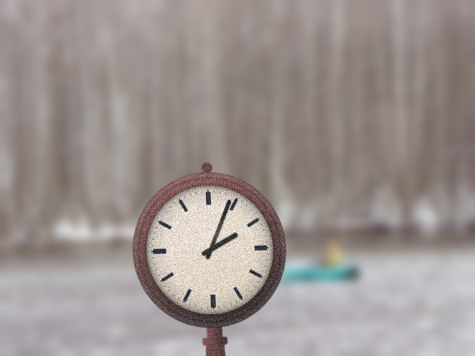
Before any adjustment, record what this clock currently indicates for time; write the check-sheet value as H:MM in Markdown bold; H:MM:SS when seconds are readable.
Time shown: **2:04**
